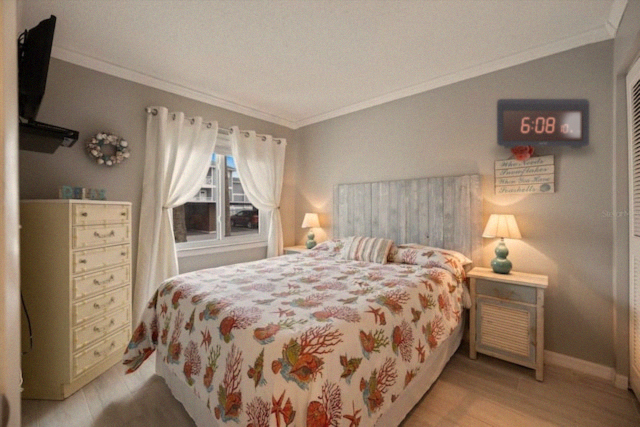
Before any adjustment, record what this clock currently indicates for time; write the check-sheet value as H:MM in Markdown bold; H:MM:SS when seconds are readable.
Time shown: **6:08**
